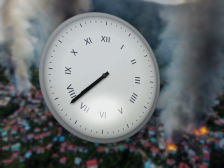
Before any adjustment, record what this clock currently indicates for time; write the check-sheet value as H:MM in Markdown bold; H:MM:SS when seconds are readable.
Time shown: **7:38**
